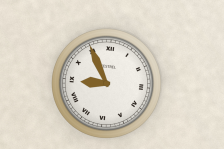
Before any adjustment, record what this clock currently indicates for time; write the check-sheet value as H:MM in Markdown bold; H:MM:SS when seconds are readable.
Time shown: **8:55**
